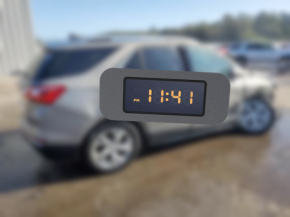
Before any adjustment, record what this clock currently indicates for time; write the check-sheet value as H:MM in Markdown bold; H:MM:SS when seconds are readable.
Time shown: **11:41**
